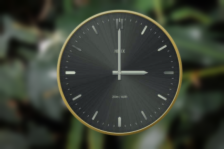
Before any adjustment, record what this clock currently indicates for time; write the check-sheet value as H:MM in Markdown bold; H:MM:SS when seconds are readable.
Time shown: **3:00**
